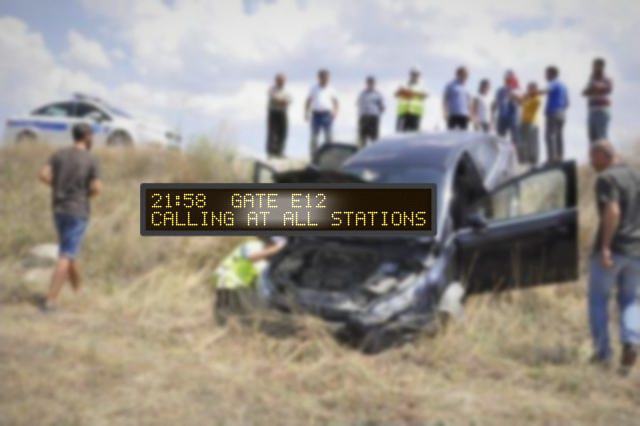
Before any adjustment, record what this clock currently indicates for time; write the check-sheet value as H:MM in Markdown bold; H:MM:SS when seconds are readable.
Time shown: **21:58**
